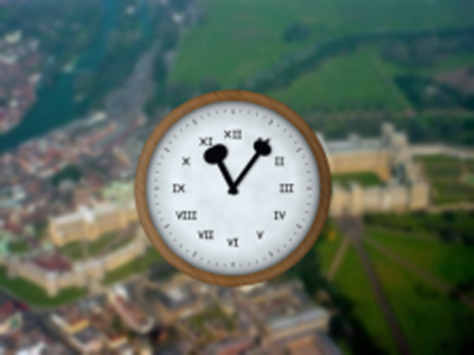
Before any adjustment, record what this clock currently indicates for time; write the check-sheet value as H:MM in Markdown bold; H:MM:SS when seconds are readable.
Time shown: **11:06**
